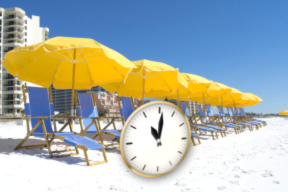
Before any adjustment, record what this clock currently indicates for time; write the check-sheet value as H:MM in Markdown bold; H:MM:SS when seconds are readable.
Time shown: **11:01**
